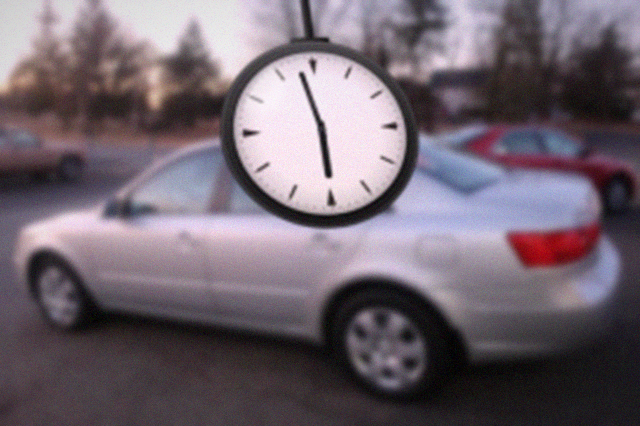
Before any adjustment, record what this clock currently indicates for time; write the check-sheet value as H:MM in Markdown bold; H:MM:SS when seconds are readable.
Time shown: **5:58**
